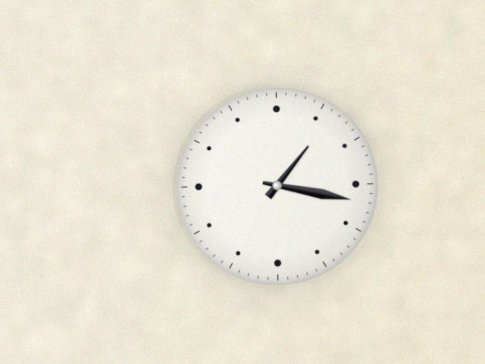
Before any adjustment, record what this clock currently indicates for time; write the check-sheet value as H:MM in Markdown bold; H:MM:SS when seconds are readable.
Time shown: **1:17**
